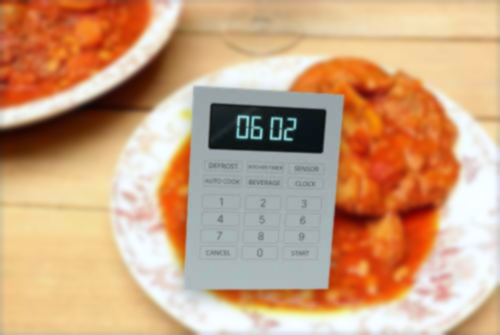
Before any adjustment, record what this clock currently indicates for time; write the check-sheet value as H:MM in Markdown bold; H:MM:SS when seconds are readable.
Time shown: **6:02**
